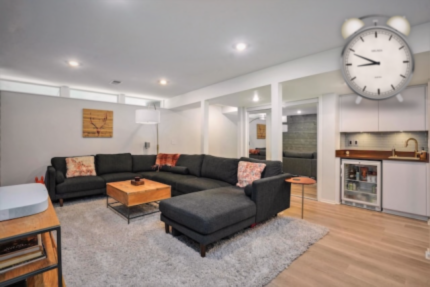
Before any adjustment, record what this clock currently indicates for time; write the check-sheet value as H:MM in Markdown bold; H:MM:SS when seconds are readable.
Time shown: **8:49**
